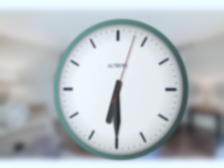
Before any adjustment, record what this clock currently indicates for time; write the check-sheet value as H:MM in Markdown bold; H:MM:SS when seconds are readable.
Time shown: **6:30:03**
